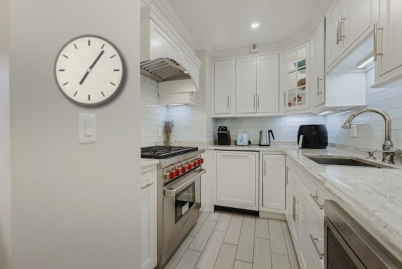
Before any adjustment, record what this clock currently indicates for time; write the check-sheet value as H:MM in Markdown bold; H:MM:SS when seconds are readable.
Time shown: **7:06**
